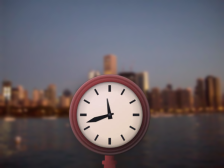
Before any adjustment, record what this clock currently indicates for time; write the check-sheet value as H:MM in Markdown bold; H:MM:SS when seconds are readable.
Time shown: **11:42**
